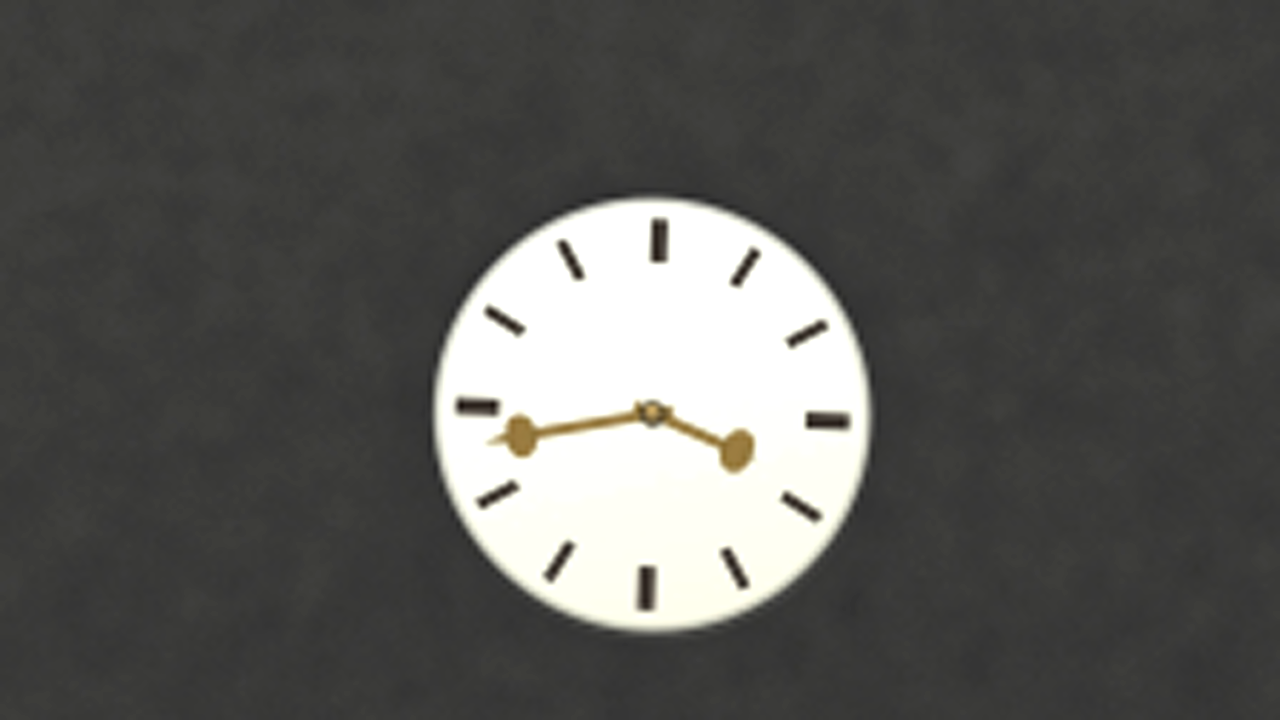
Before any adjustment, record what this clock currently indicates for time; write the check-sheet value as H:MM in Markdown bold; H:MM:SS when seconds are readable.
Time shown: **3:43**
